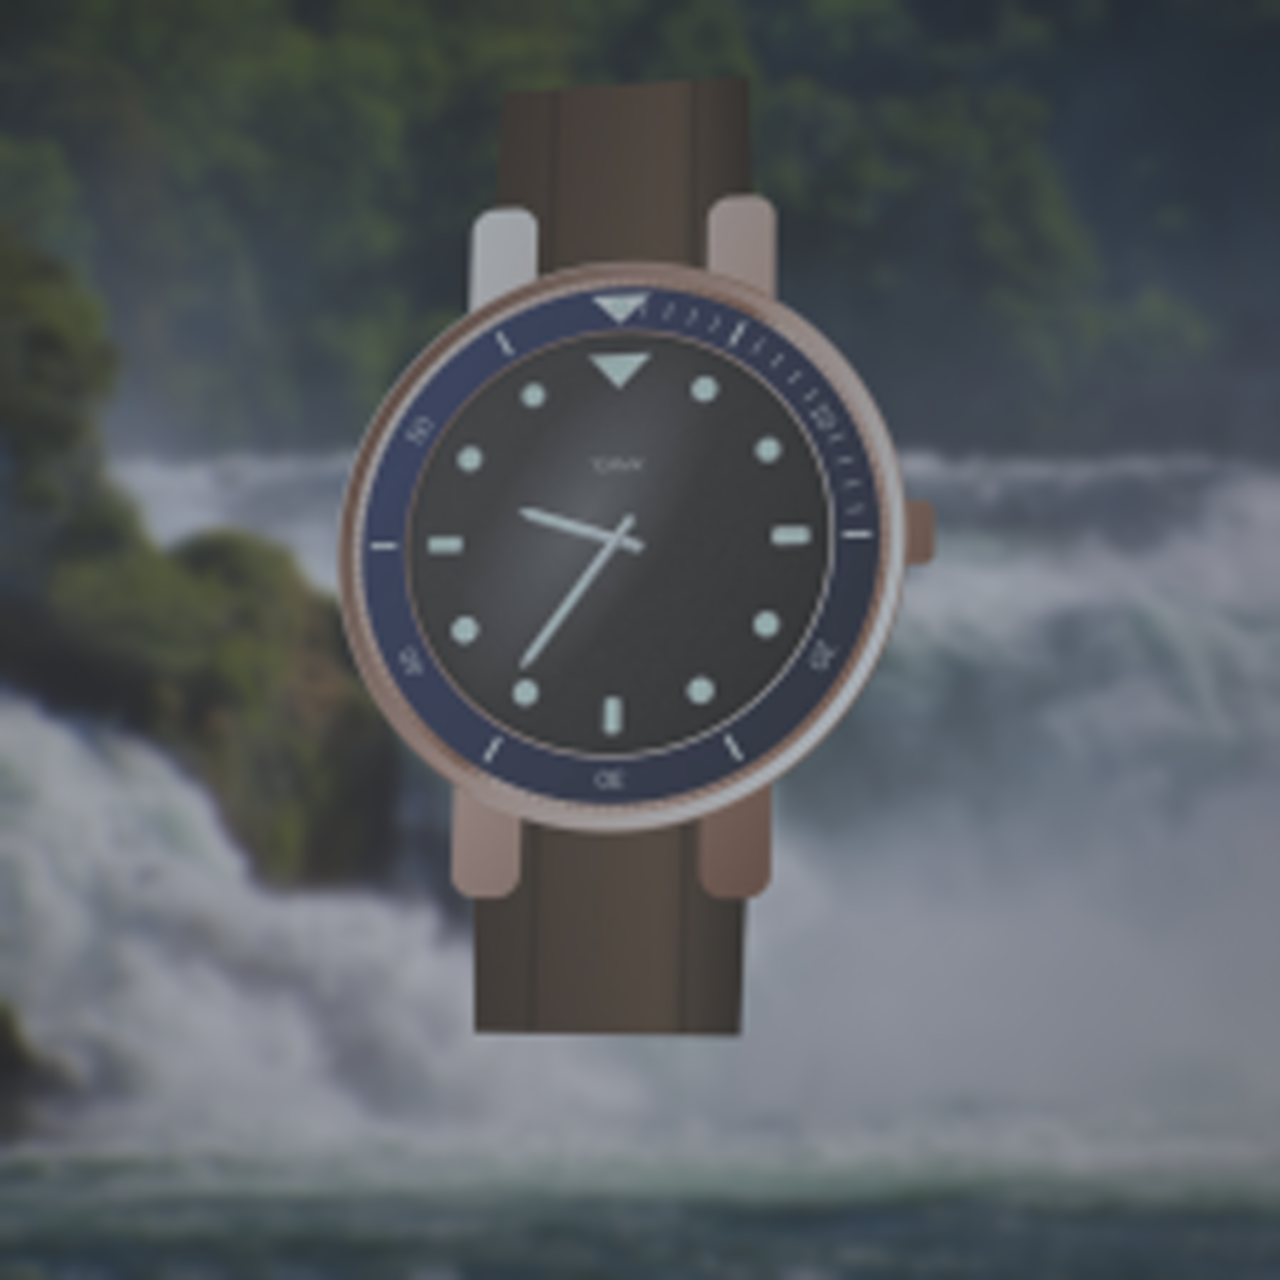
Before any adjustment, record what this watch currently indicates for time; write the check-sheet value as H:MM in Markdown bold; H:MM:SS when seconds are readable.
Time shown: **9:36**
